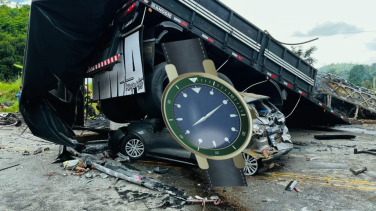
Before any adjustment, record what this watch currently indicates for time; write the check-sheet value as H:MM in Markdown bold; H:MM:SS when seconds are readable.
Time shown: **8:10**
